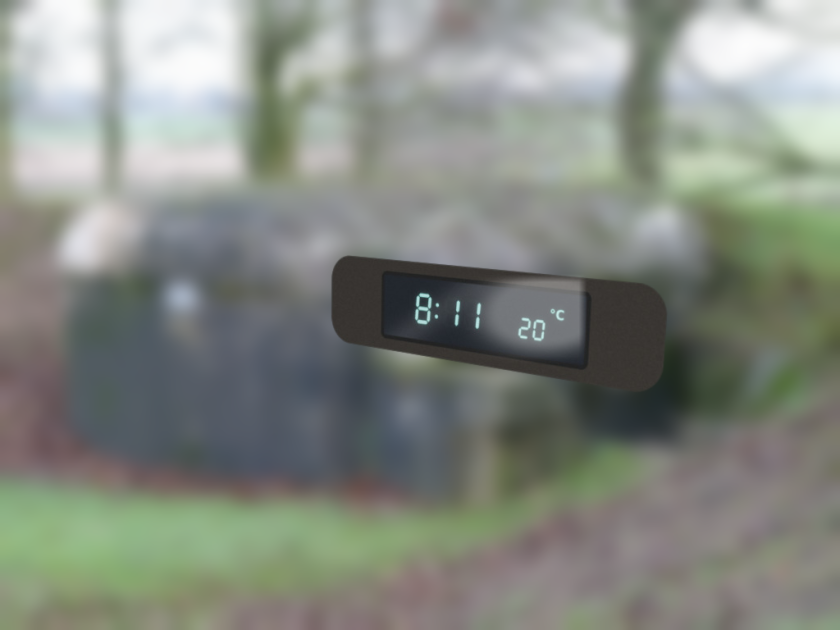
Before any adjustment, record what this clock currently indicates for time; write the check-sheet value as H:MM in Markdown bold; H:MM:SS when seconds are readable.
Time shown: **8:11**
